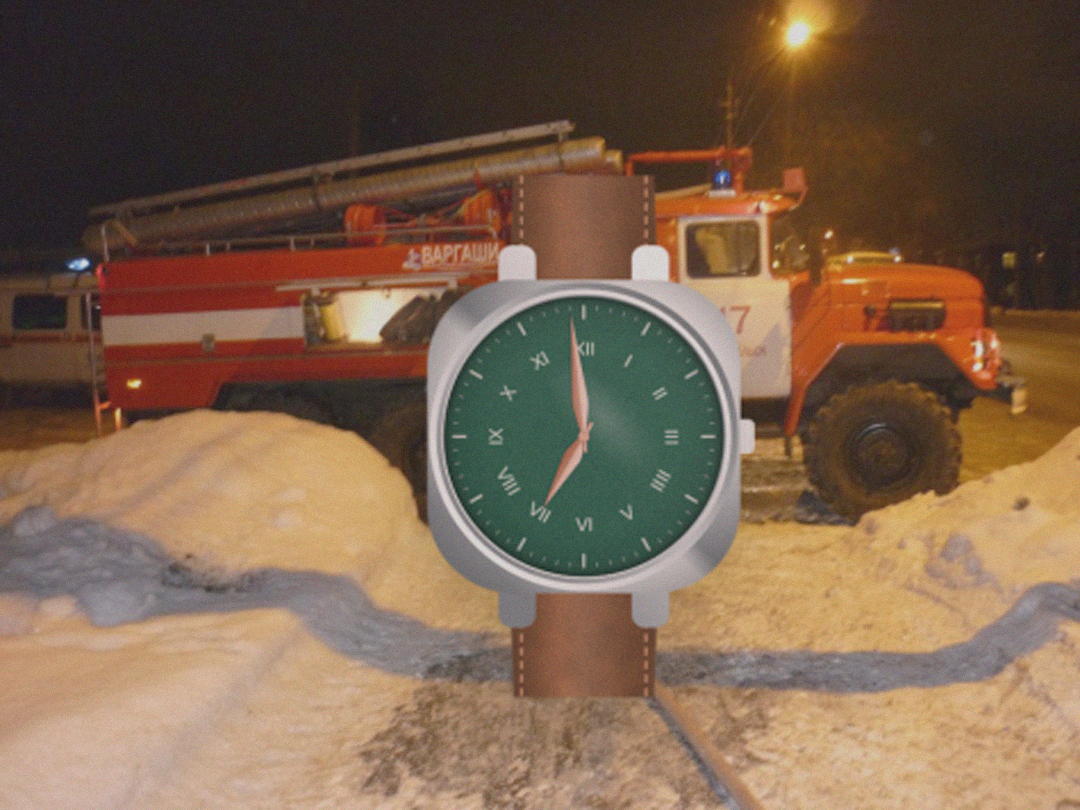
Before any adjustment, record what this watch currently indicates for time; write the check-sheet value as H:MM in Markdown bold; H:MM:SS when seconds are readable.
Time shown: **6:59**
